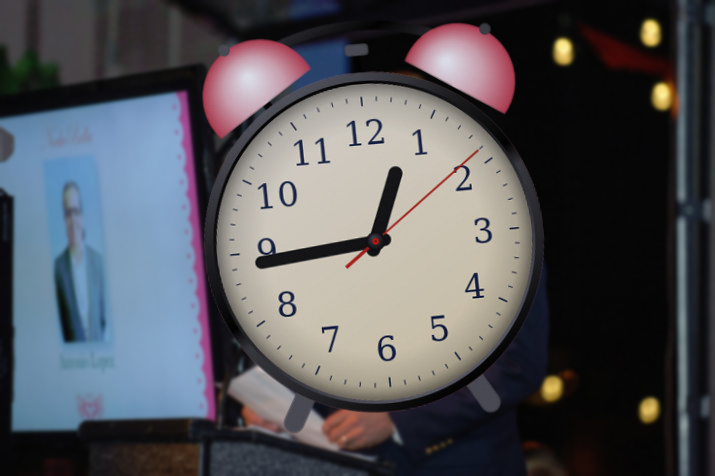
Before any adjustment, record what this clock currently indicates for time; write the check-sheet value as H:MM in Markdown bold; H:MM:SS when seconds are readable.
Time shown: **12:44:09**
